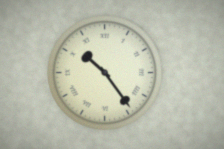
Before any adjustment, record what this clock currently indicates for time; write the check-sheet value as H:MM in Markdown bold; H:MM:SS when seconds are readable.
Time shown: **10:24**
